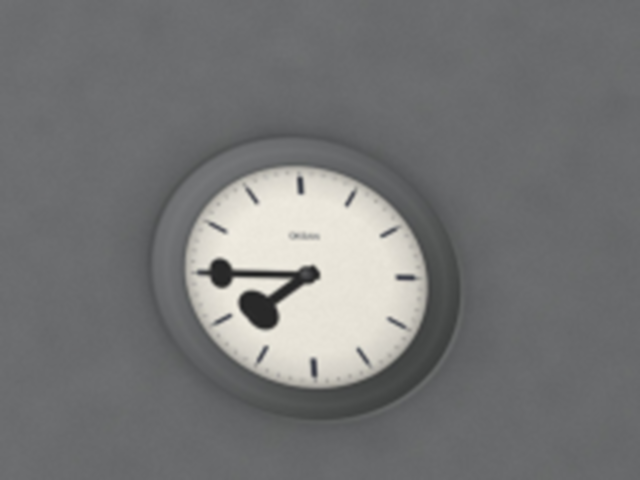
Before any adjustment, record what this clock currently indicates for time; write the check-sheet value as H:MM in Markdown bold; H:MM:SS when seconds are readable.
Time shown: **7:45**
